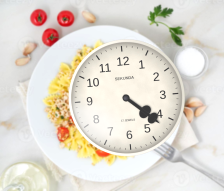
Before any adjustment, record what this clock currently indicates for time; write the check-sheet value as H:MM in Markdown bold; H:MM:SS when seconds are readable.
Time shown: **4:22**
